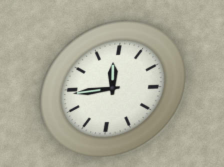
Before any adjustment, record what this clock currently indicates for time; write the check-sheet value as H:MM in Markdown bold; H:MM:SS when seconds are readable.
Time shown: **11:44**
